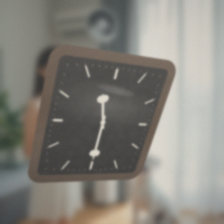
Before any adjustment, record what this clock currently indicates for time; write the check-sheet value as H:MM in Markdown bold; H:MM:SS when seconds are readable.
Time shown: **11:30**
